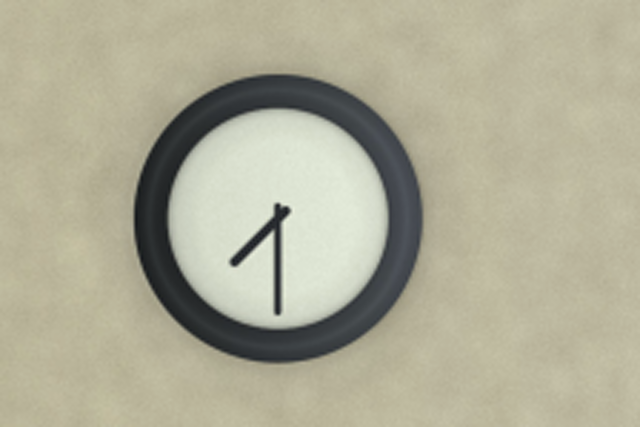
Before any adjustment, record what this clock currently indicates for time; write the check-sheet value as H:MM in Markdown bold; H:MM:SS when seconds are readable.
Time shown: **7:30**
